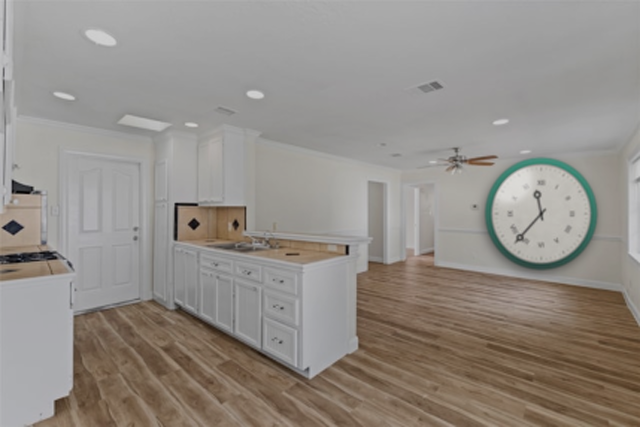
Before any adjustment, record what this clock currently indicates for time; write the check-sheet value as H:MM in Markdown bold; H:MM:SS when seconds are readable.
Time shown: **11:37**
